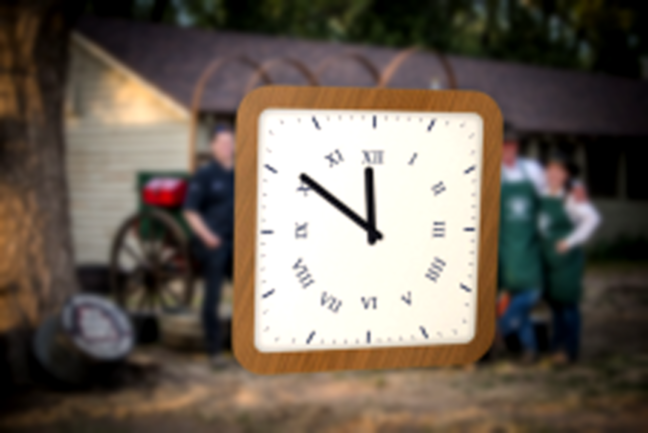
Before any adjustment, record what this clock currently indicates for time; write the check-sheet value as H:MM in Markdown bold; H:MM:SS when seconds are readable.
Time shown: **11:51**
